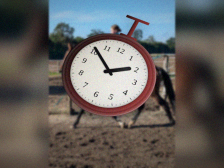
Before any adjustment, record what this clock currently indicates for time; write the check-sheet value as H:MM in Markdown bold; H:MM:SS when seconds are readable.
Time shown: **1:51**
